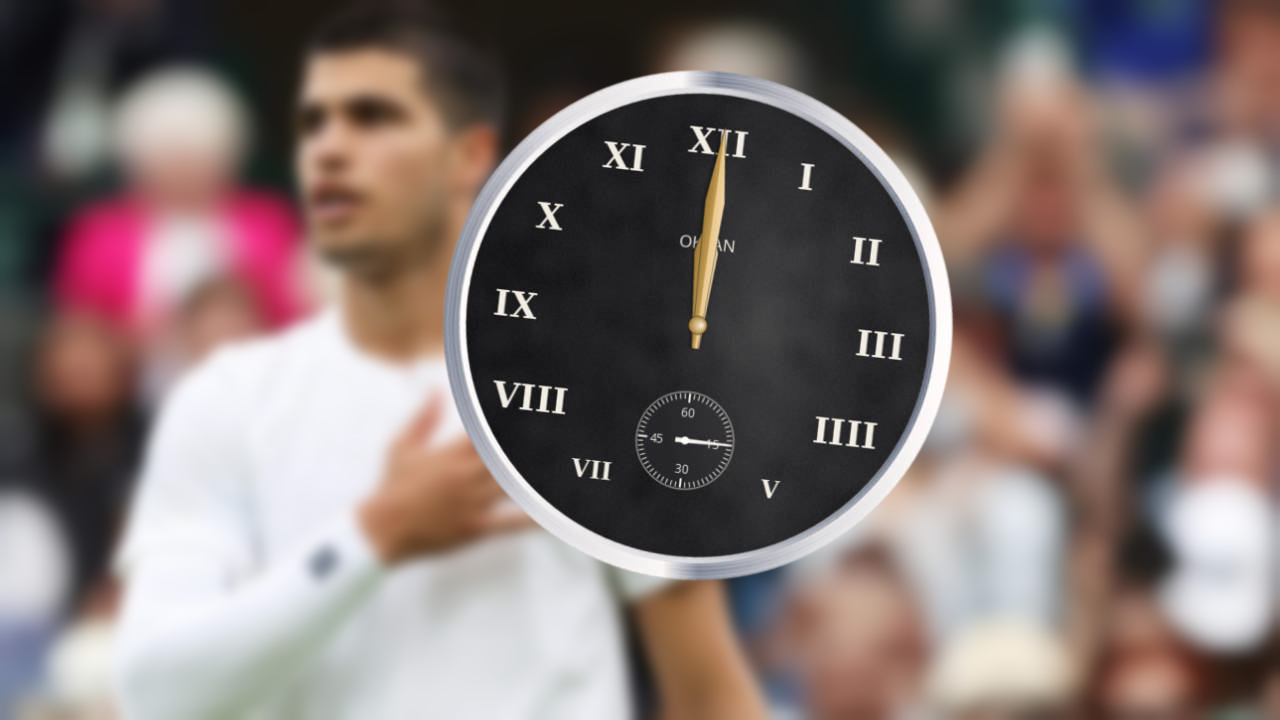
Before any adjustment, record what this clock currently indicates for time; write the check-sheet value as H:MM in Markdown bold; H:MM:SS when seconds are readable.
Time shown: **12:00:15**
